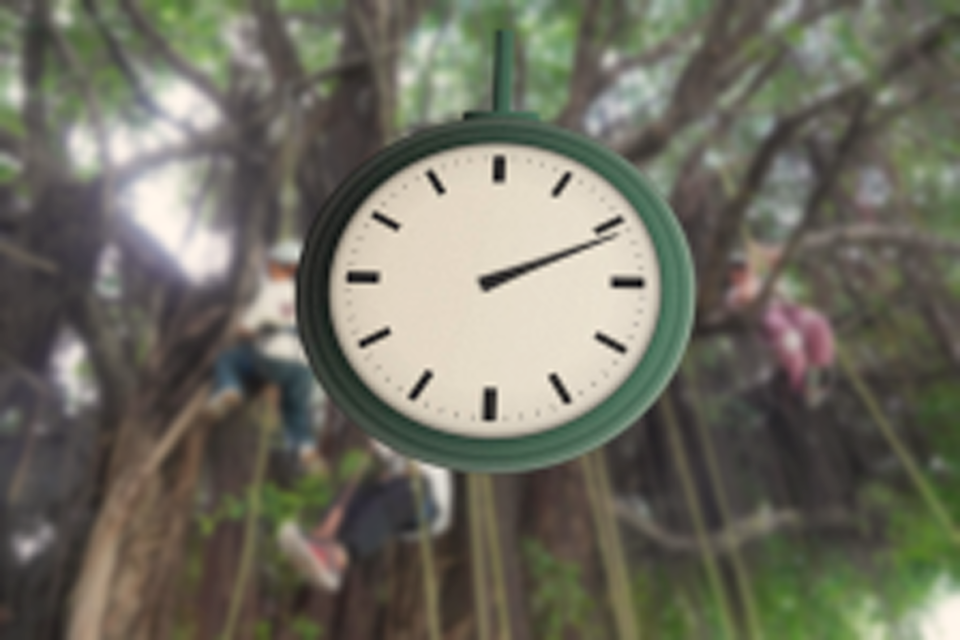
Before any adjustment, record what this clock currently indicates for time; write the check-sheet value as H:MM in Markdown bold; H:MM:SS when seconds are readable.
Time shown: **2:11**
